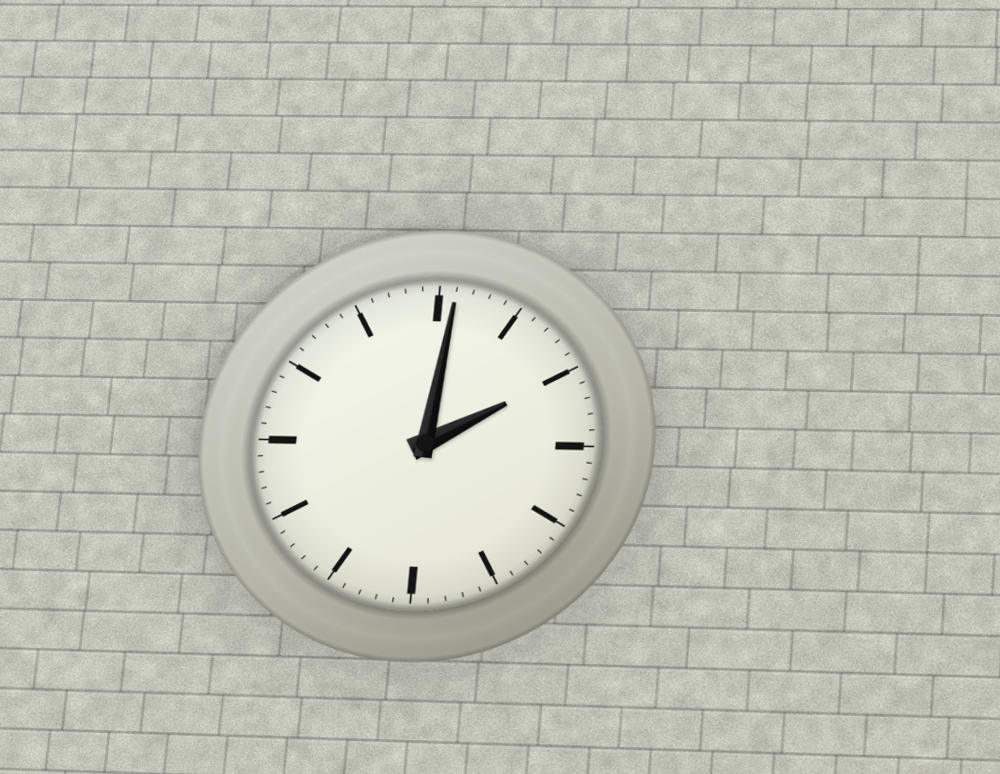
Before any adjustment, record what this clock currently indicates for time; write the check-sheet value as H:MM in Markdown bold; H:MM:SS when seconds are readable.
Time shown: **2:01**
